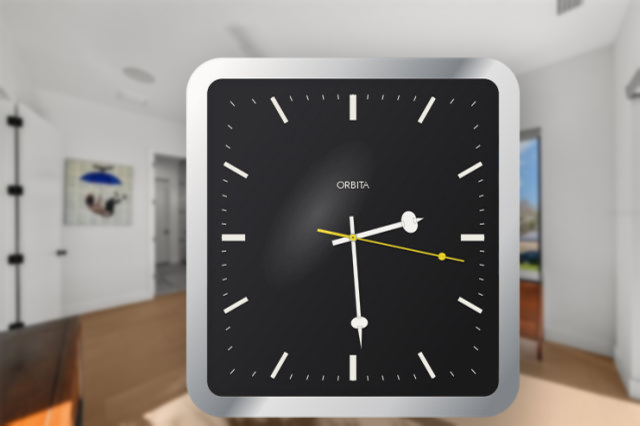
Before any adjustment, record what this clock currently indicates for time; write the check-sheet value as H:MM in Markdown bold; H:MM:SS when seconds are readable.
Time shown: **2:29:17**
